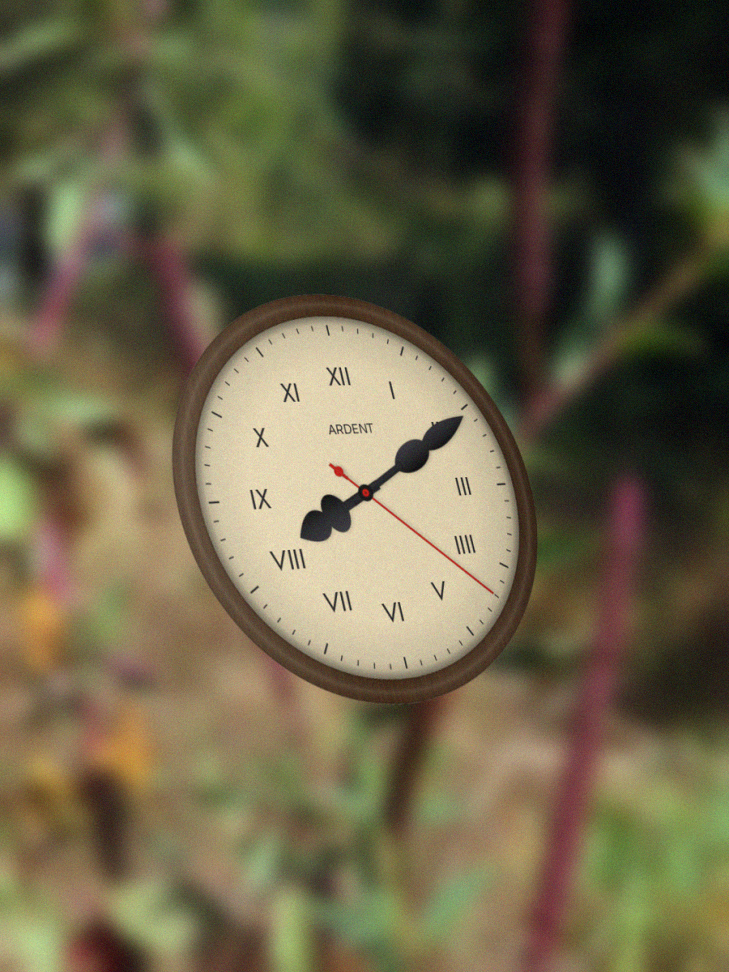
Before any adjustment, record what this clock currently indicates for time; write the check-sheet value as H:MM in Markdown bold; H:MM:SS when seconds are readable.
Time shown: **8:10:22**
